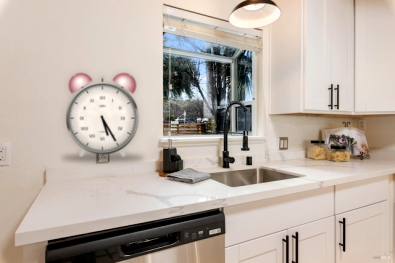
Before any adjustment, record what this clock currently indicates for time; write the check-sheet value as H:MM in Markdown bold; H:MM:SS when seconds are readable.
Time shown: **5:25**
